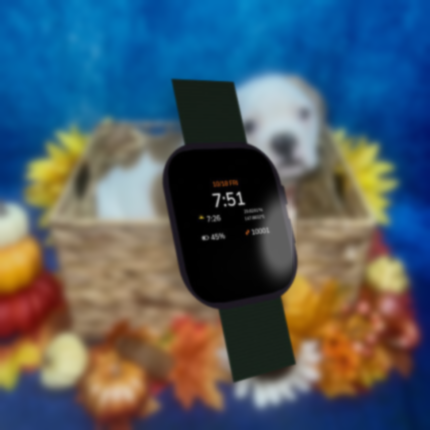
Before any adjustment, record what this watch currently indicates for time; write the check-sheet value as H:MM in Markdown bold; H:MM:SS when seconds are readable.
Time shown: **7:51**
